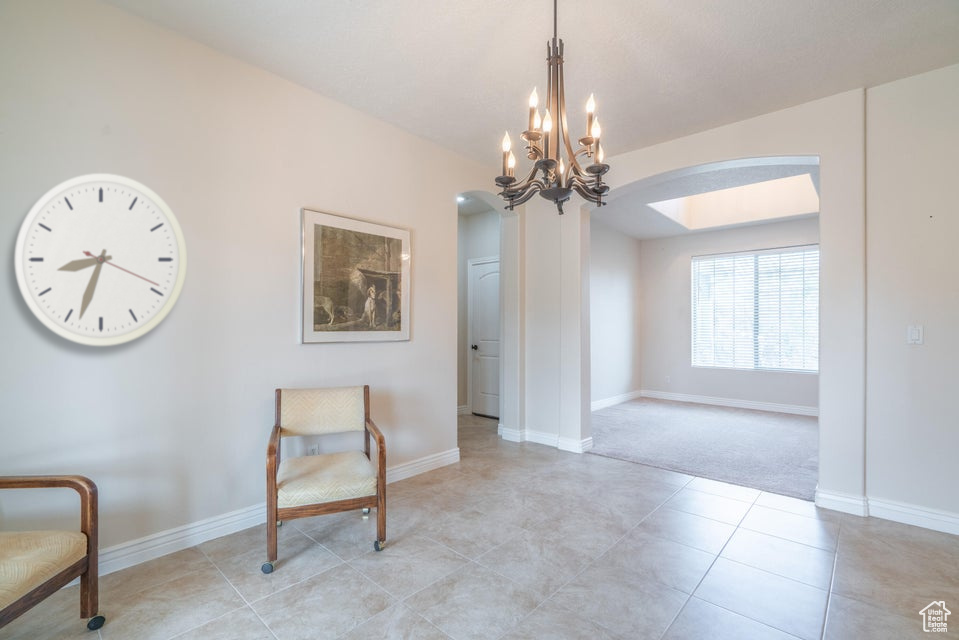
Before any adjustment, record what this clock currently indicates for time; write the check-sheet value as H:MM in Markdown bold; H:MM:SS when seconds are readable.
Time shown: **8:33:19**
